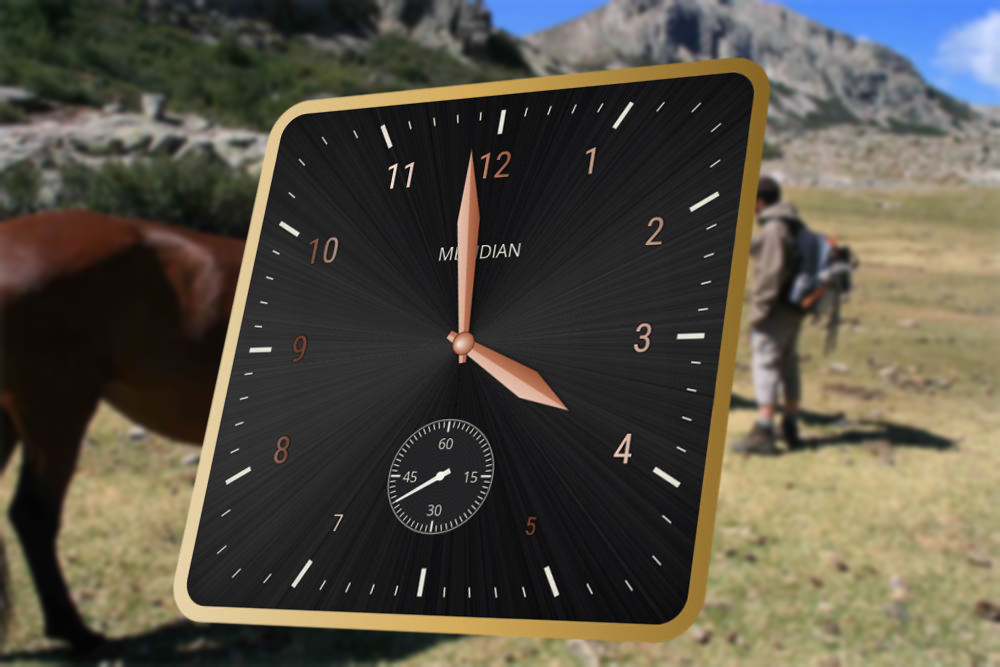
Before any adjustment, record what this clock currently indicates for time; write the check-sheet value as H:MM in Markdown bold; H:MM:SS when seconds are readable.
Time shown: **3:58:40**
